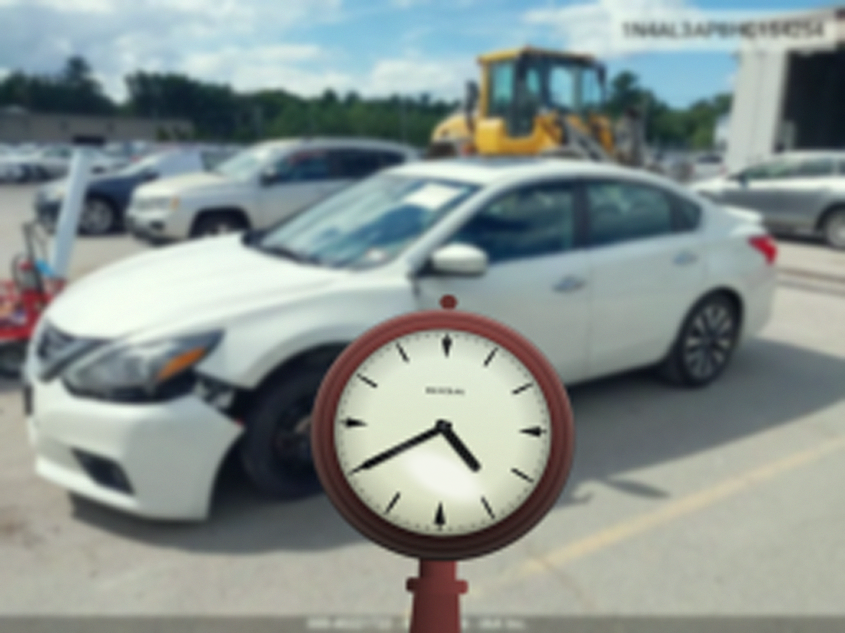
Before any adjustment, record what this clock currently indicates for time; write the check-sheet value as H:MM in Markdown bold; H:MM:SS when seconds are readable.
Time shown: **4:40**
